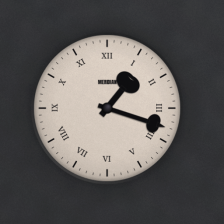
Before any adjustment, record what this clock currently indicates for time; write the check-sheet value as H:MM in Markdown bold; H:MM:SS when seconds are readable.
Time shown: **1:18**
